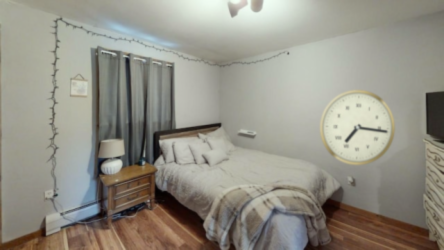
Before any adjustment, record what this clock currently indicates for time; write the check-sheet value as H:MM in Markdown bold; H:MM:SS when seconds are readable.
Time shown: **7:16**
